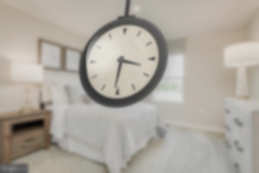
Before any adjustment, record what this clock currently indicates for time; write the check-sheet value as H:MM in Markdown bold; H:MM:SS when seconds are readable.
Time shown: **3:31**
